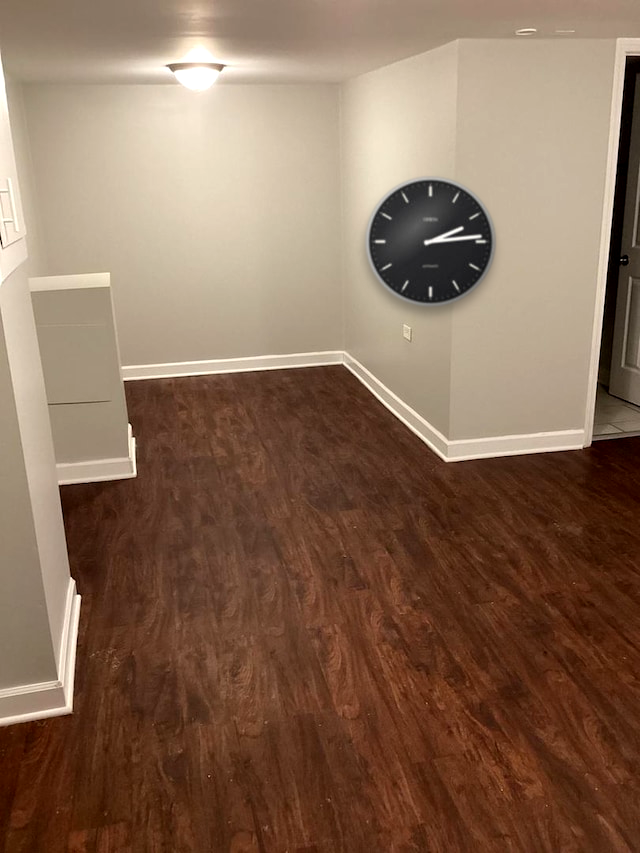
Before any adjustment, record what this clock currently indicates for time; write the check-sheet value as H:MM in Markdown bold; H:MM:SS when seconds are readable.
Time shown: **2:14**
